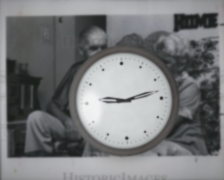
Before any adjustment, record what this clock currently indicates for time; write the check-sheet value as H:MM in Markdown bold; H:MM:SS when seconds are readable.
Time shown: **9:13**
